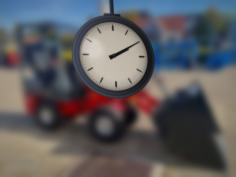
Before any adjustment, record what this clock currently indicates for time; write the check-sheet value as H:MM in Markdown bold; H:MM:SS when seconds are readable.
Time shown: **2:10**
